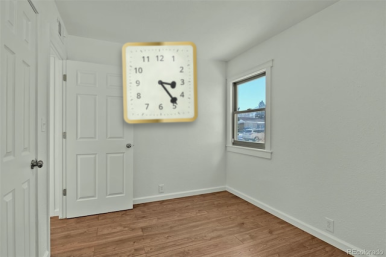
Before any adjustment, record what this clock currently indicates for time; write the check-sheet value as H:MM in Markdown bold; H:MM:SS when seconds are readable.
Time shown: **3:24**
